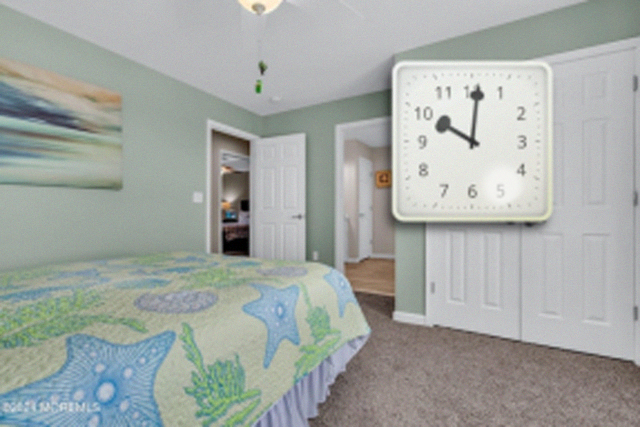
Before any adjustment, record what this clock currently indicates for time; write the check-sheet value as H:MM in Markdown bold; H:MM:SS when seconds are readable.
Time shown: **10:01**
